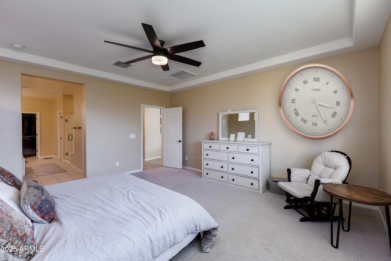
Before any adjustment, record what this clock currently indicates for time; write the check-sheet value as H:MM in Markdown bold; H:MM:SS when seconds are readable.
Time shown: **3:25**
